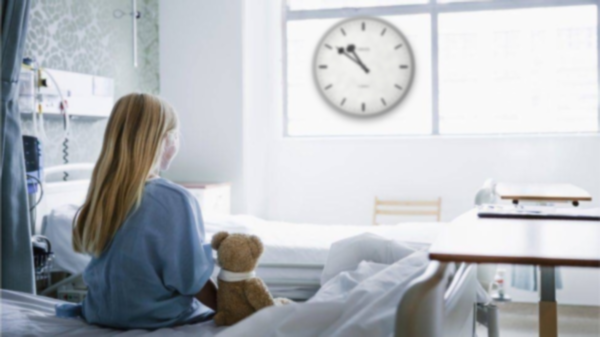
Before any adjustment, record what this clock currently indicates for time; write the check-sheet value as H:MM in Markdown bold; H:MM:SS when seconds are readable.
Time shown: **10:51**
